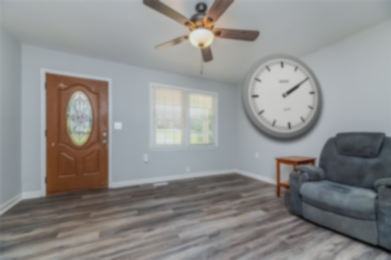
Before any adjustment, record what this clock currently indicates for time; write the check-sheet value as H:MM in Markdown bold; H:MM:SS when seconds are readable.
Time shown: **2:10**
